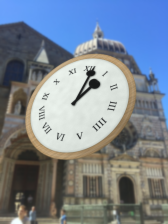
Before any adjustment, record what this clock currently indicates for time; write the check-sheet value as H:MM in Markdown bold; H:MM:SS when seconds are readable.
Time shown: **1:01**
